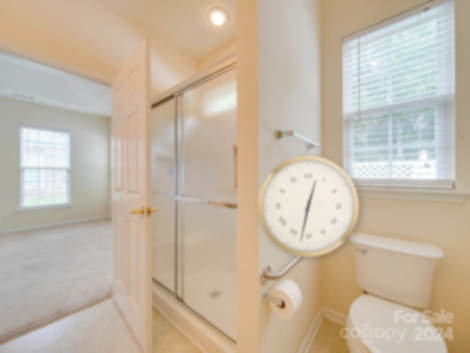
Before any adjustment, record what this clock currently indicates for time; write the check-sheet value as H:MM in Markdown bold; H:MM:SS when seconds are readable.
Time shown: **12:32**
